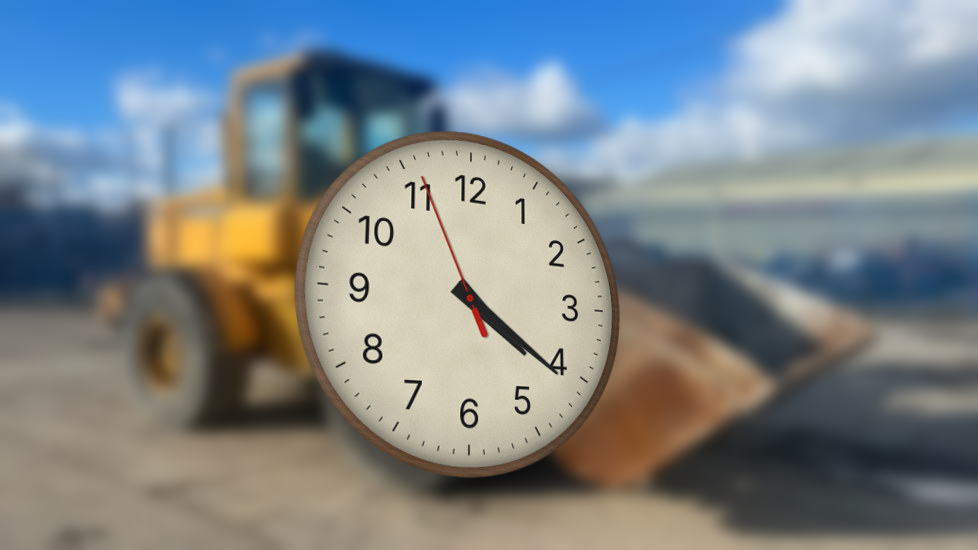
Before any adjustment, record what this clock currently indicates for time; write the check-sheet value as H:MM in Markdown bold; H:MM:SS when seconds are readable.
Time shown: **4:20:56**
